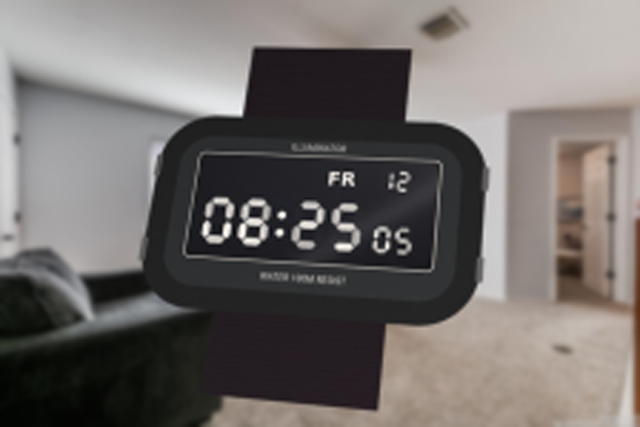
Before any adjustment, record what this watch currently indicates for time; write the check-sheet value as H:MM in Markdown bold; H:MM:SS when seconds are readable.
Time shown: **8:25:05**
